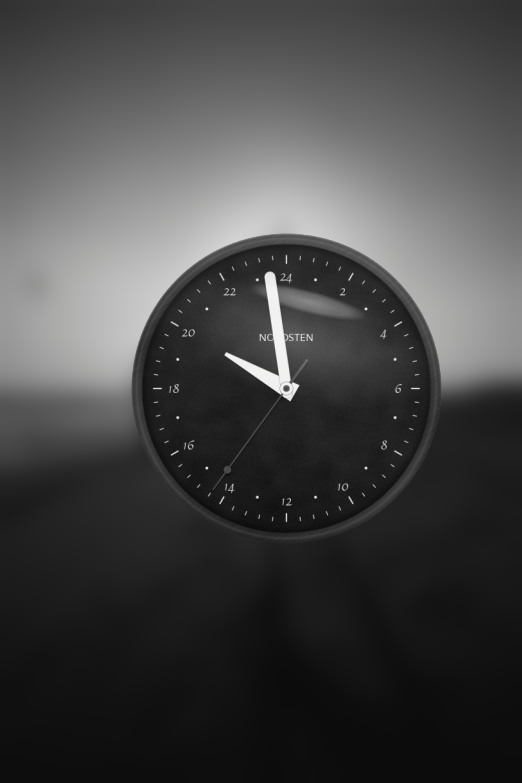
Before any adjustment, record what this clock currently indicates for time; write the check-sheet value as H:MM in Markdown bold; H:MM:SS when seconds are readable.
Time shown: **19:58:36**
